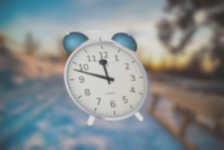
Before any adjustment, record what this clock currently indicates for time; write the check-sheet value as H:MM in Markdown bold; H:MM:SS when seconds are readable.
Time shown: **11:48**
